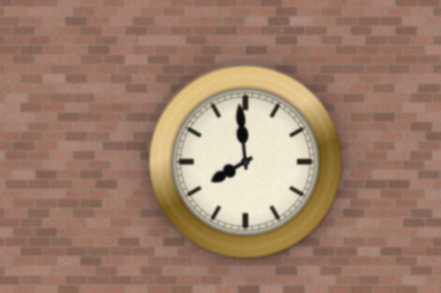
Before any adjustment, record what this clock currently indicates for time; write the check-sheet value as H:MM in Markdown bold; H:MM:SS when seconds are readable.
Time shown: **7:59**
